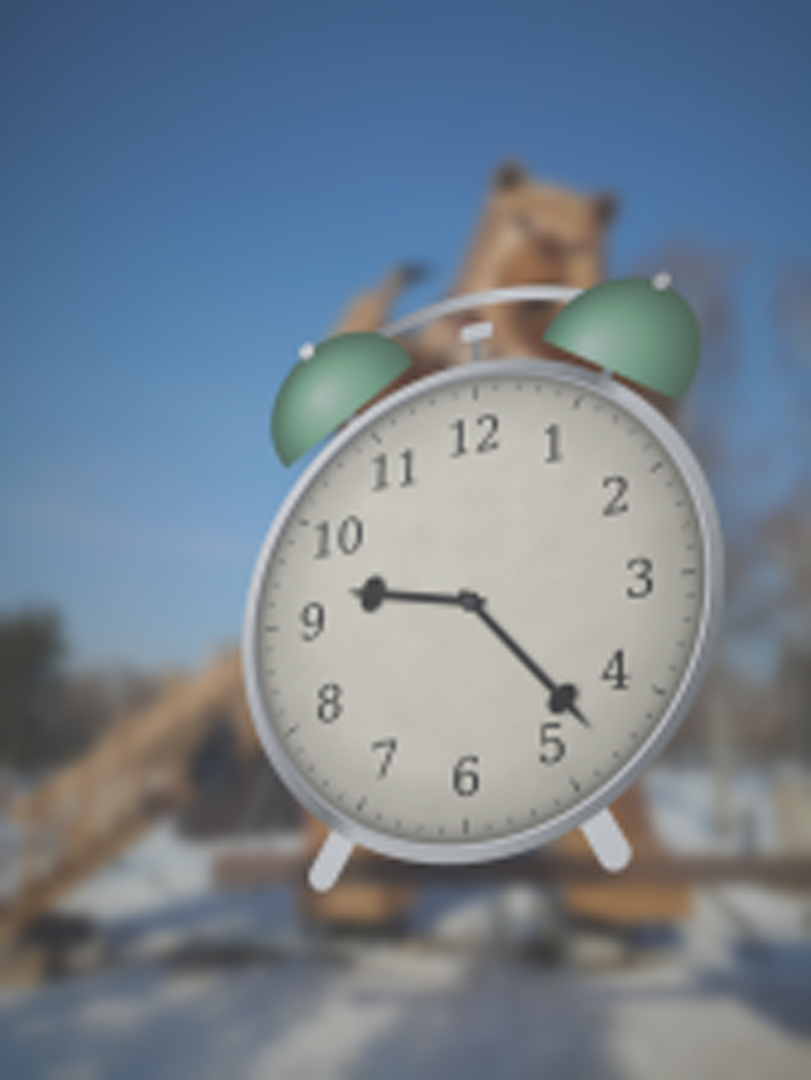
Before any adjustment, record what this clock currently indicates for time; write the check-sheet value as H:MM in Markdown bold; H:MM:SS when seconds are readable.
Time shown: **9:23**
